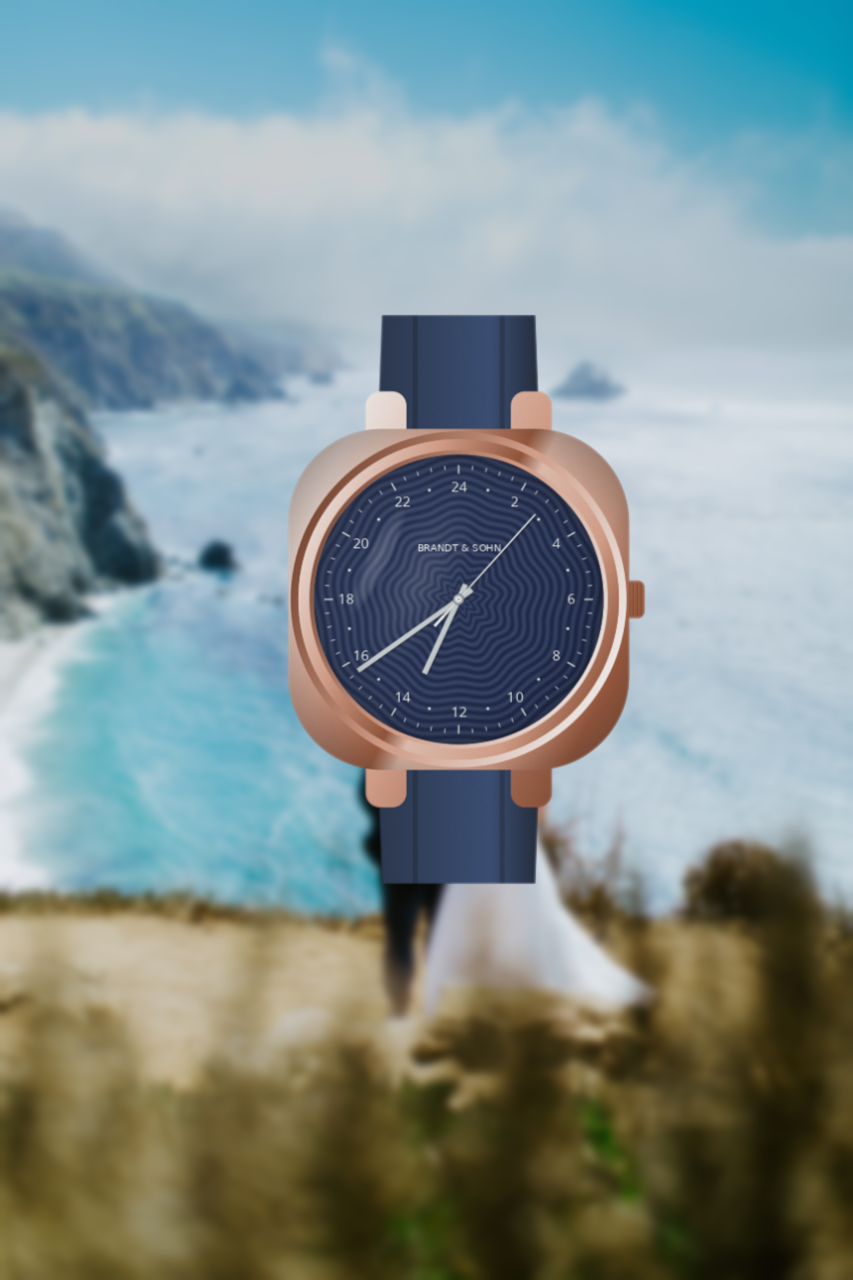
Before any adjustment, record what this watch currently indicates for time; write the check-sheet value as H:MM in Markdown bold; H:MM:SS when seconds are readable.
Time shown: **13:39:07**
